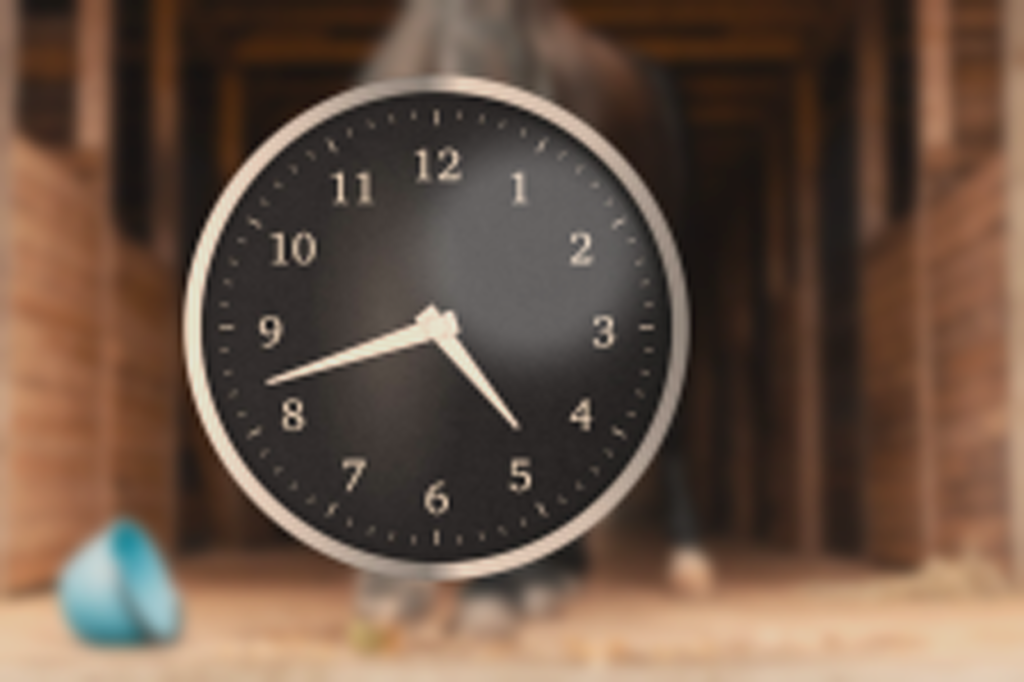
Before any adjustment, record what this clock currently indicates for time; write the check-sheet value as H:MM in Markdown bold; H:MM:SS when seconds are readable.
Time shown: **4:42**
